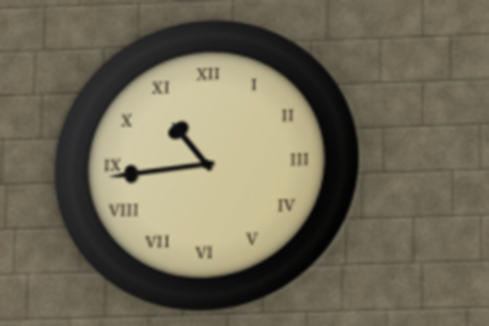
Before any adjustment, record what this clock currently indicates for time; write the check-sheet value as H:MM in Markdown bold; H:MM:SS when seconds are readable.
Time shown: **10:44**
